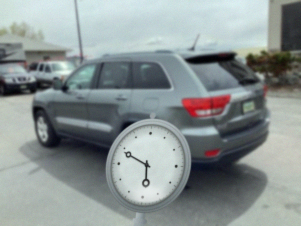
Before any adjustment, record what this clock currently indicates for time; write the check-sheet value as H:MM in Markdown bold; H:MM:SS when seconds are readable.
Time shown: **5:49**
